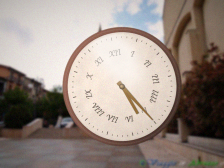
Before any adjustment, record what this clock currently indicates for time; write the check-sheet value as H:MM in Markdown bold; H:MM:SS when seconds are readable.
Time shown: **5:25**
